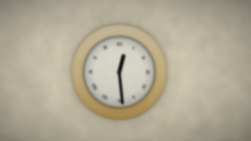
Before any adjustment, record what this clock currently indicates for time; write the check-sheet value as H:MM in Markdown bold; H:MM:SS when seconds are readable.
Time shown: **12:29**
